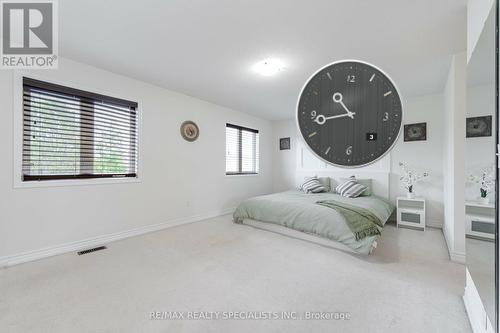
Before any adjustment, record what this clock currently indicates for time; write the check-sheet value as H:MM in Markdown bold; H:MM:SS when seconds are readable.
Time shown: **10:43**
